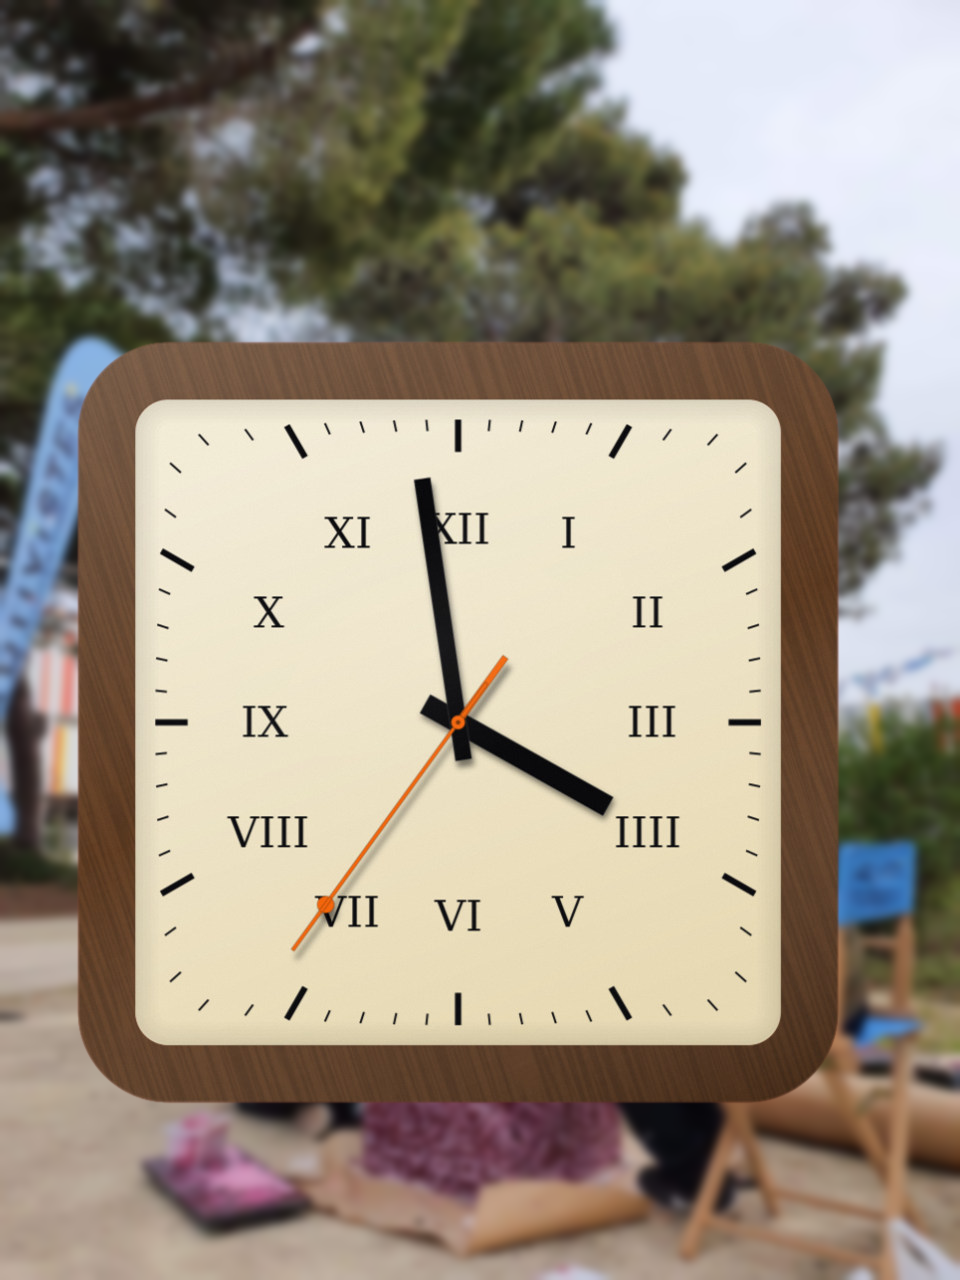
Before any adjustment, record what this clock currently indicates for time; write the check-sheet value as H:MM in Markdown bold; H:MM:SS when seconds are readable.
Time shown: **3:58:36**
